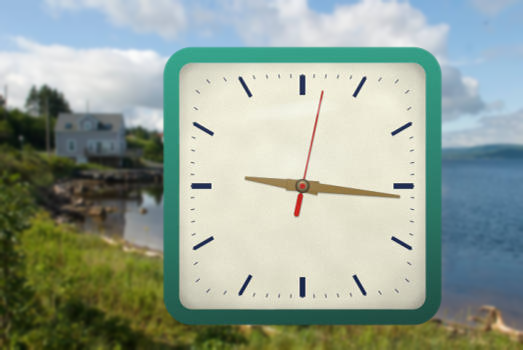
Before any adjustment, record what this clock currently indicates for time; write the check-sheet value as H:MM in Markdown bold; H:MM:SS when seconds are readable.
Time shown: **9:16:02**
